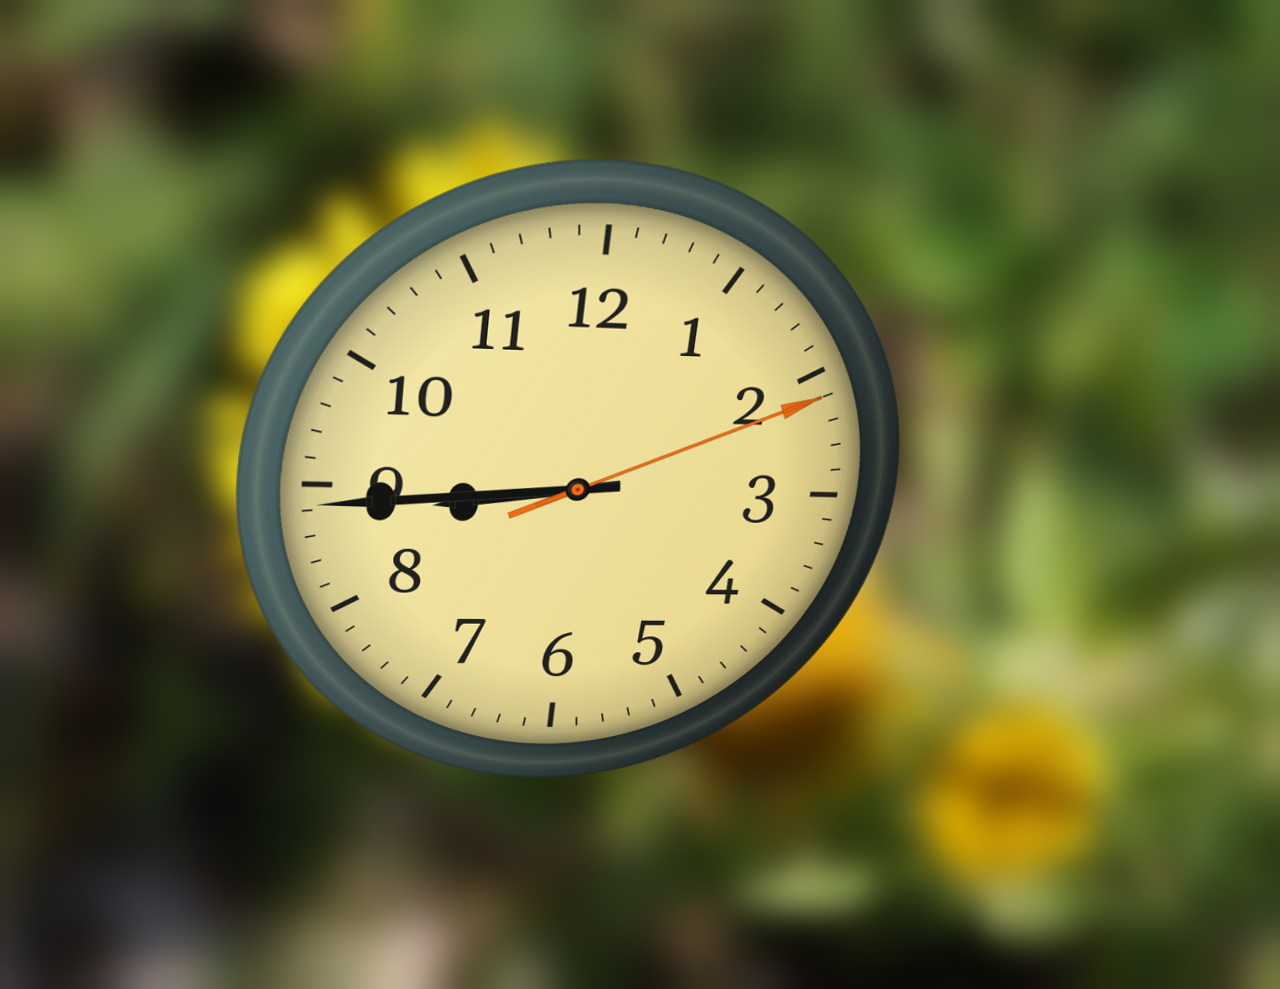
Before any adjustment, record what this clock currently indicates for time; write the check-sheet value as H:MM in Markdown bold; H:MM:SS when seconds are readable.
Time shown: **8:44:11**
